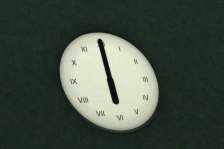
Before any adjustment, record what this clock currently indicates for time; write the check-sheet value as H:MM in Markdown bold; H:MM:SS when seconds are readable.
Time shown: **6:00**
